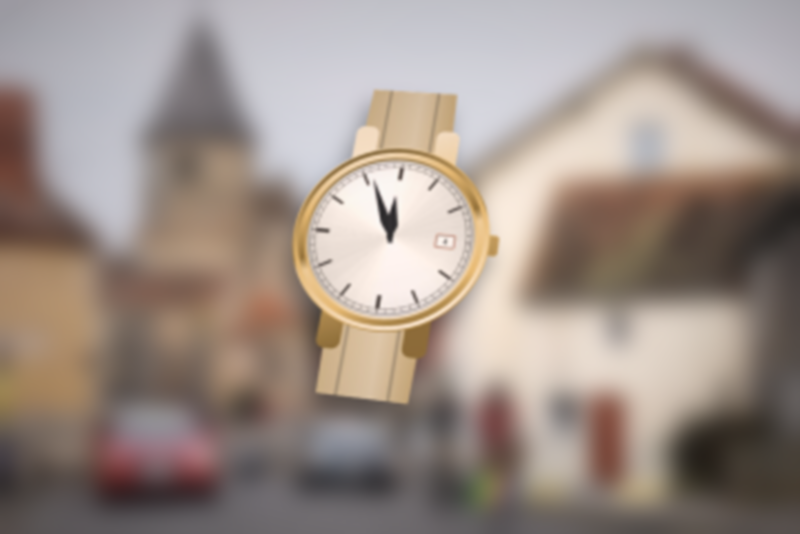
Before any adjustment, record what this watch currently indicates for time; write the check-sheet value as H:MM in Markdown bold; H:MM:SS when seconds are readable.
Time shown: **11:56**
